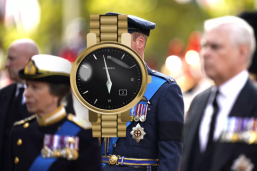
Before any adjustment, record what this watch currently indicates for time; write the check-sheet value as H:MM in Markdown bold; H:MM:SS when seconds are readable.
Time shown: **5:58**
